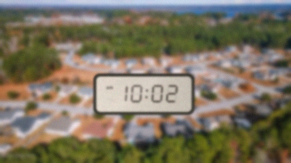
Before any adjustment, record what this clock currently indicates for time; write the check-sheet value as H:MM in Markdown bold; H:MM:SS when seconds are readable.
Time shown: **10:02**
